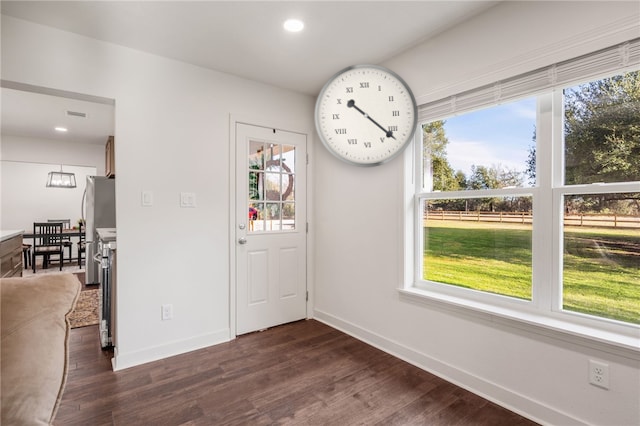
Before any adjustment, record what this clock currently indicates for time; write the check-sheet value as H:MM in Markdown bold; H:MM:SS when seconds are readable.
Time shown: **10:22**
